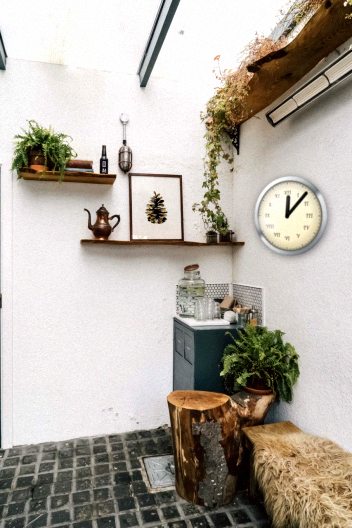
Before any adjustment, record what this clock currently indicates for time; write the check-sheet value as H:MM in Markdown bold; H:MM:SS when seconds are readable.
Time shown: **12:07**
